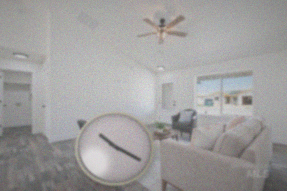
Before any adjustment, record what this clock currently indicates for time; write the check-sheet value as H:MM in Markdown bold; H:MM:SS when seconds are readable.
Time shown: **10:20**
